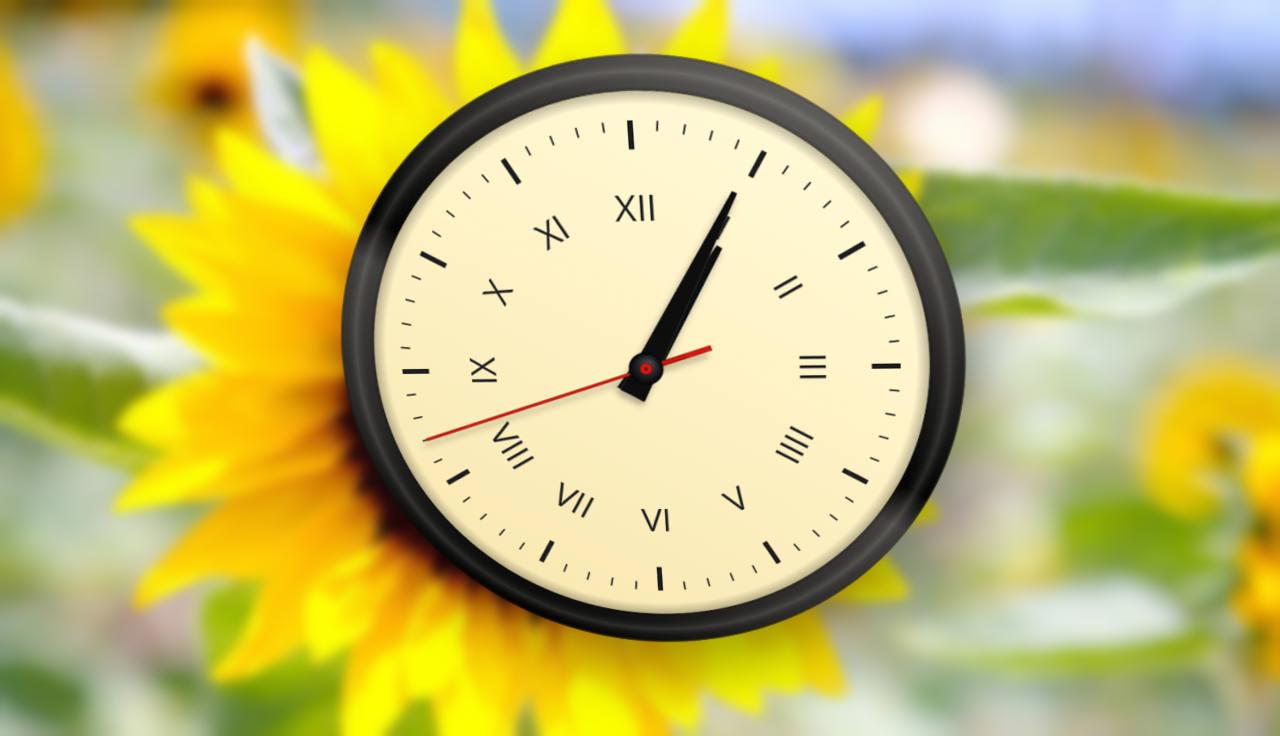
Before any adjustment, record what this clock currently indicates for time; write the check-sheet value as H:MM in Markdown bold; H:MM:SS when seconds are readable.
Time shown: **1:04:42**
